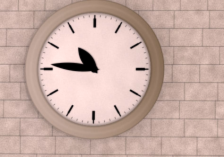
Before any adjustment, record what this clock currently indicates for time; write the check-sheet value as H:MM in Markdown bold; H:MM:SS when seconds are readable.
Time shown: **10:46**
